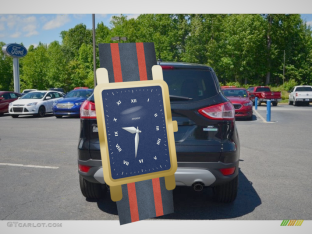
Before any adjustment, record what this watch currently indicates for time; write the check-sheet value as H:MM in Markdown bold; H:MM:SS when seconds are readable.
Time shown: **9:32**
